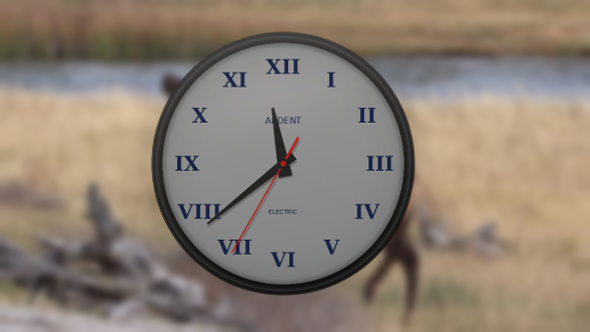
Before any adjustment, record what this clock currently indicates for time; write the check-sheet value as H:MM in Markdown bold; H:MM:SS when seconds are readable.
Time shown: **11:38:35**
